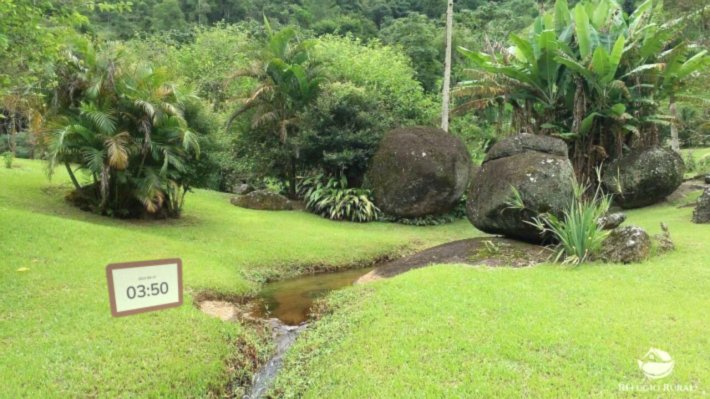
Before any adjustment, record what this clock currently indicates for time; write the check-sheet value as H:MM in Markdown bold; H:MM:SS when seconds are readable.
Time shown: **3:50**
